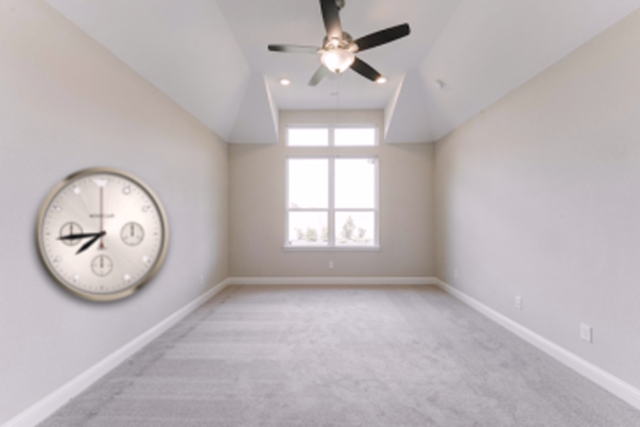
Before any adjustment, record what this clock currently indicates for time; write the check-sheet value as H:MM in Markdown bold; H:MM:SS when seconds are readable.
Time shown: **7:44**
